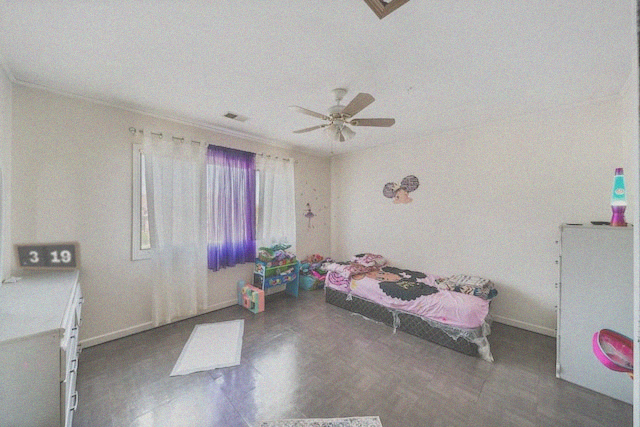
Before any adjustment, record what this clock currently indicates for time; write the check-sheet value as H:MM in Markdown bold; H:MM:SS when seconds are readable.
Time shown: **3:19**
